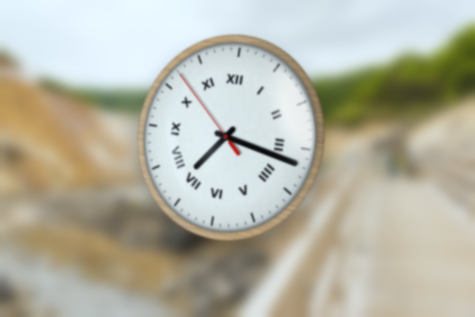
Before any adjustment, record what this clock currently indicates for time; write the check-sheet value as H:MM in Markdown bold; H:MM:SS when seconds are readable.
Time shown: **7:16:52**
